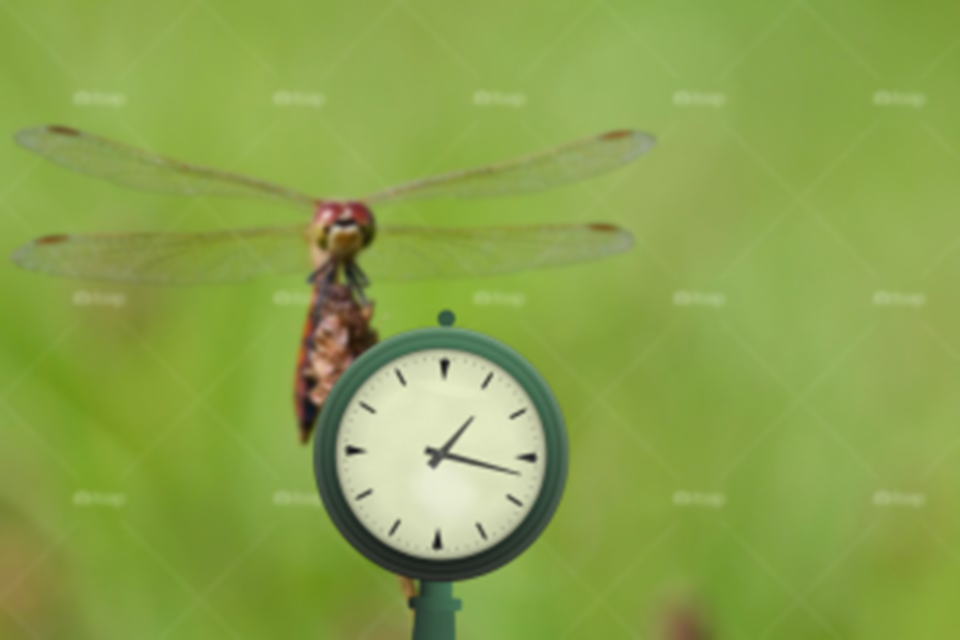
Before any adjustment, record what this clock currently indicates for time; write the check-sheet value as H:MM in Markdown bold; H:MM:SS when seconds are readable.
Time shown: **1:17**
